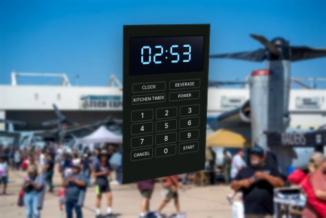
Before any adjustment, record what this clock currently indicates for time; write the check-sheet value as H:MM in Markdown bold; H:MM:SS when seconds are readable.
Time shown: **2:53**
